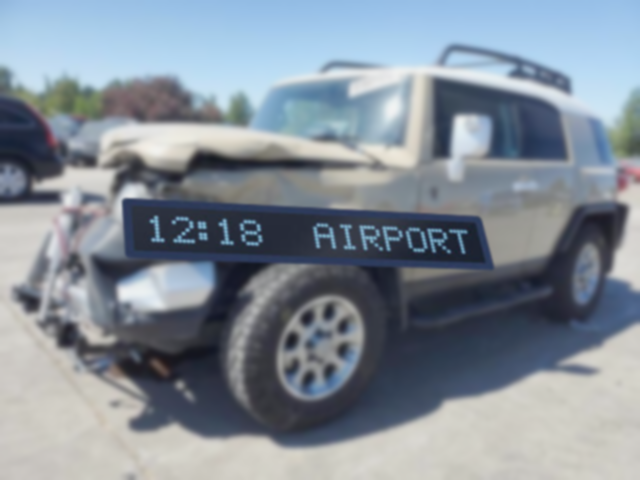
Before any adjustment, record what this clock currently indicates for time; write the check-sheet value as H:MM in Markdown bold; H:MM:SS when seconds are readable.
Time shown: **12:18**
